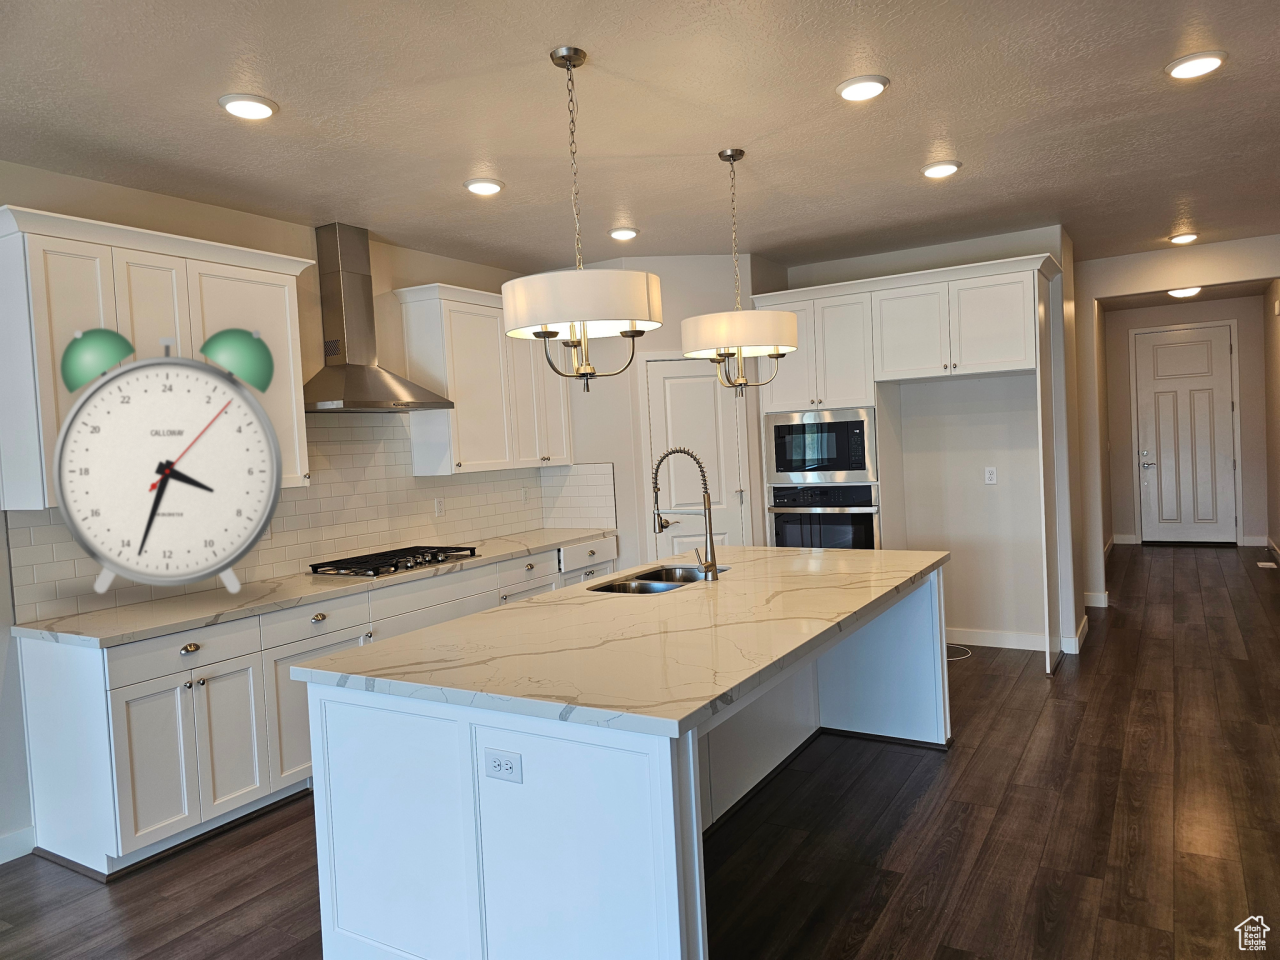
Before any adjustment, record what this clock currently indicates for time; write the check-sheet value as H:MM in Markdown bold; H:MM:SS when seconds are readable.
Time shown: **7:33:07**
